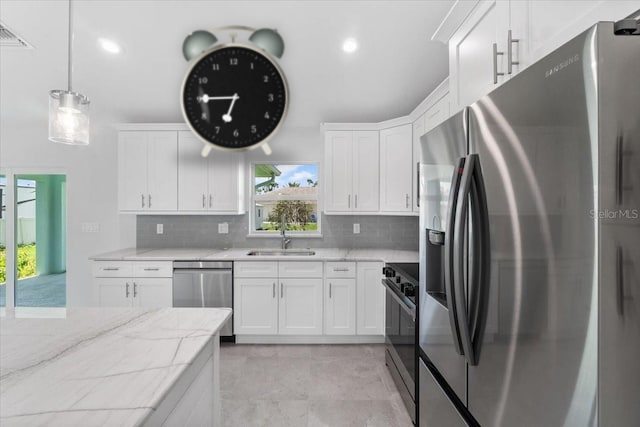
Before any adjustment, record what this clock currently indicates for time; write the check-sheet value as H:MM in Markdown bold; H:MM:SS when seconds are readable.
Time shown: **6:45**
